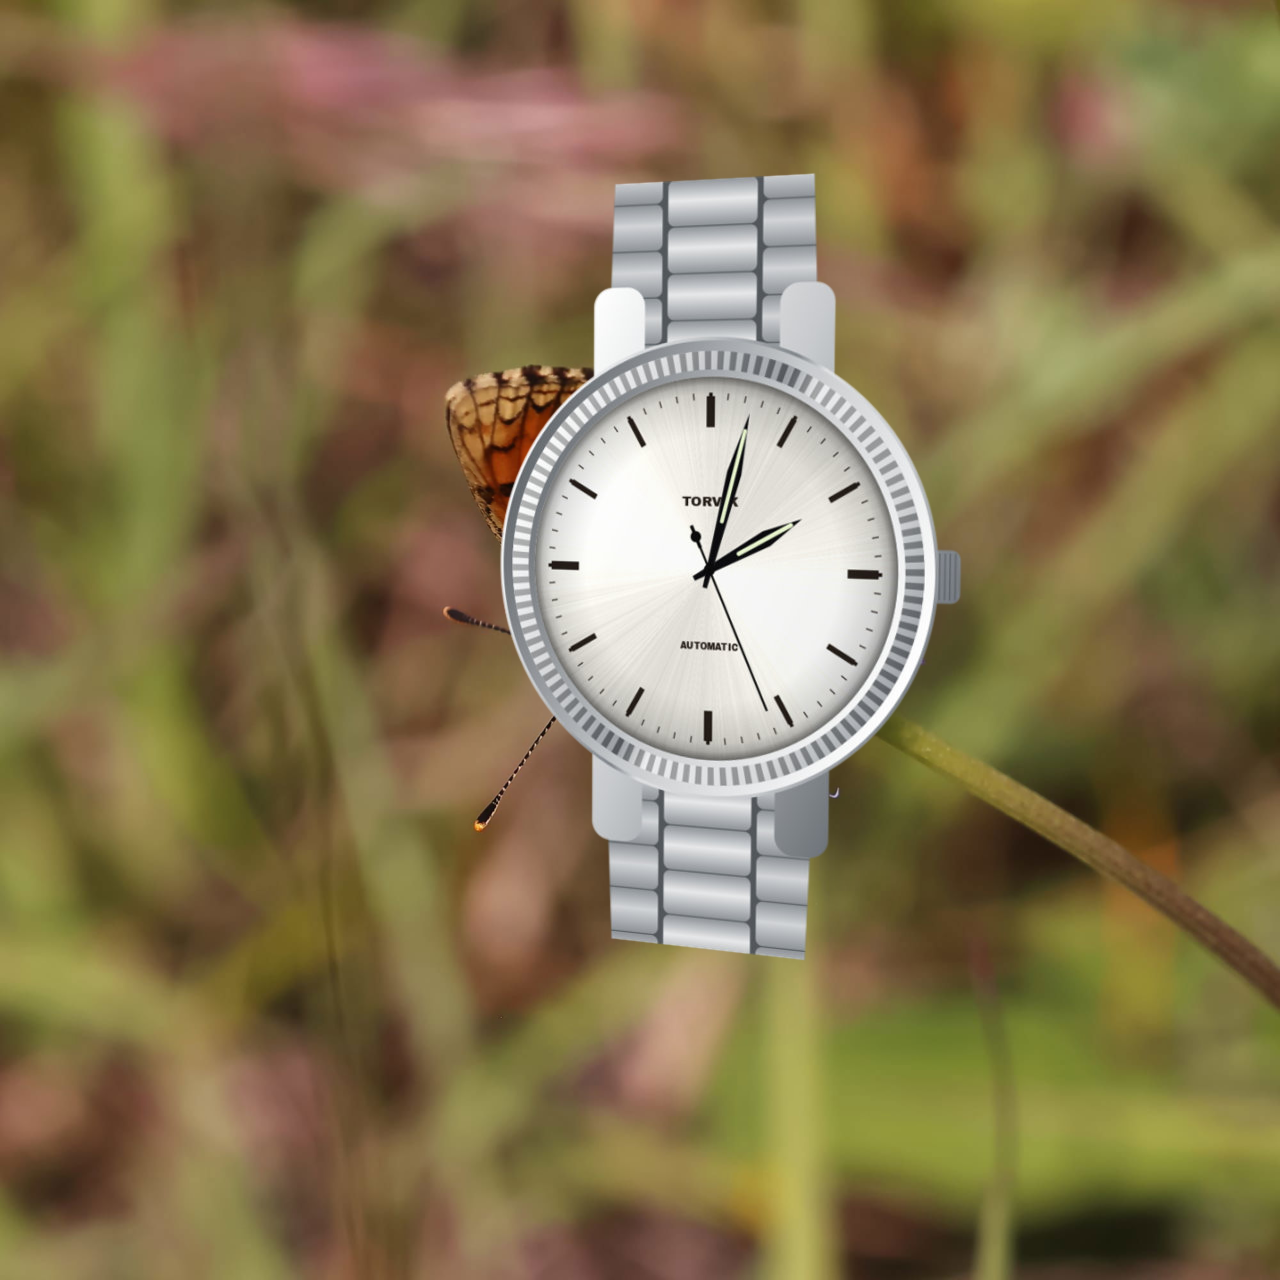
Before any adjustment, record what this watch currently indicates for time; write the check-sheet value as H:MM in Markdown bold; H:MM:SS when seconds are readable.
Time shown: **2:02:26**
